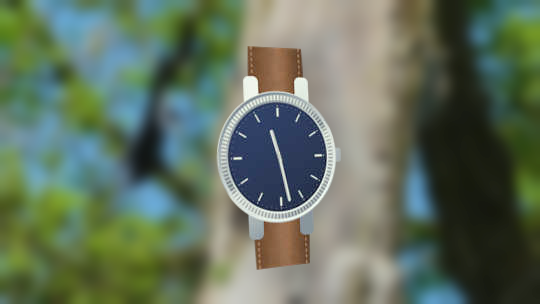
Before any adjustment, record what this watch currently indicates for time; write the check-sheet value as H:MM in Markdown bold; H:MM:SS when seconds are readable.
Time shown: **11:28**
